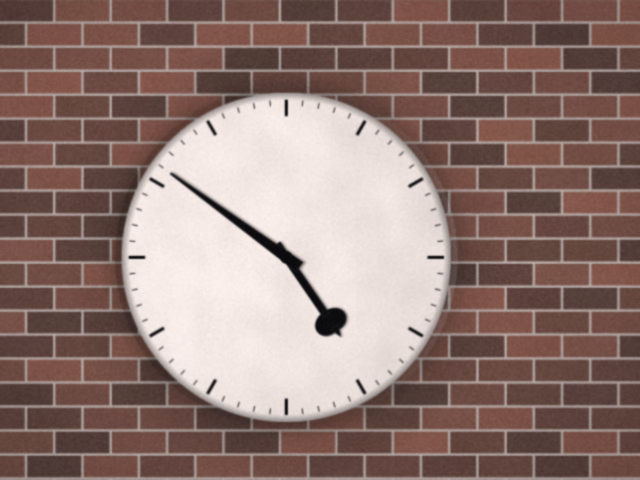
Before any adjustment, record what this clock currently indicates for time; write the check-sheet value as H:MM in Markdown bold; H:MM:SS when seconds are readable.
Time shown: **4:51**
